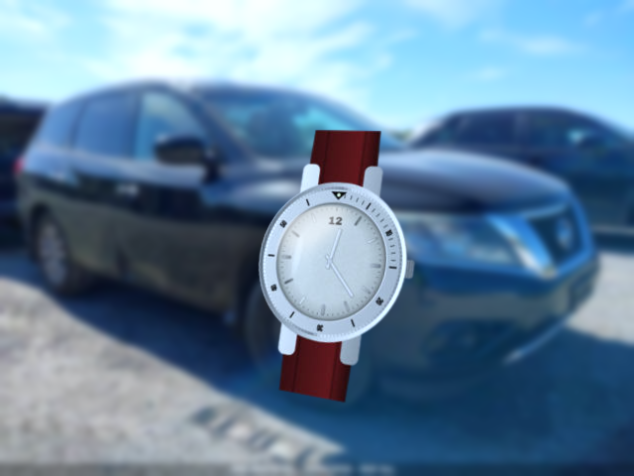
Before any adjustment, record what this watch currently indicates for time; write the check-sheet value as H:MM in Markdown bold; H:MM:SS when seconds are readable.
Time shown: **12:23**
